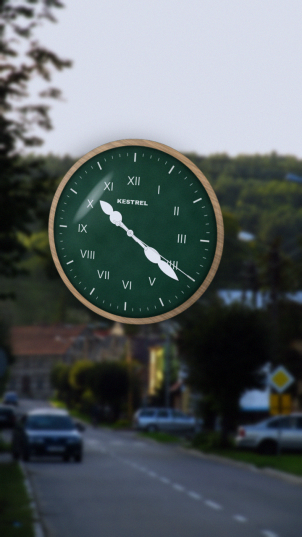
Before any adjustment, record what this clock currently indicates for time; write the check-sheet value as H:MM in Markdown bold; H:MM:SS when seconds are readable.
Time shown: **10:21:20**
